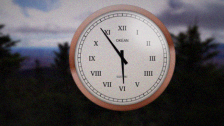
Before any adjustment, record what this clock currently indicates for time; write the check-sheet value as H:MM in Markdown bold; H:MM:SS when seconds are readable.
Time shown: **5:54**
